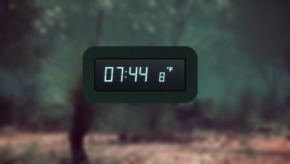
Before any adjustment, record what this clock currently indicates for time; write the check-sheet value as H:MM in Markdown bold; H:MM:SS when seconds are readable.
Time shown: **7:44**
